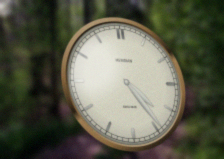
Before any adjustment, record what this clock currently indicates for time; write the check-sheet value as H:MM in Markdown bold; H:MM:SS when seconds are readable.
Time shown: **4:24**
